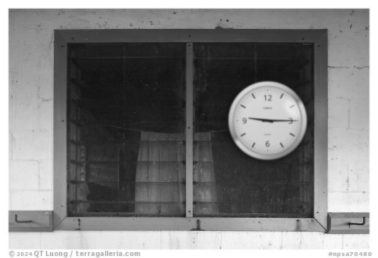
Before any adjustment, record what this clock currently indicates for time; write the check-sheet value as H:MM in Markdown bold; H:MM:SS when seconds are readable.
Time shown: **9:15**
